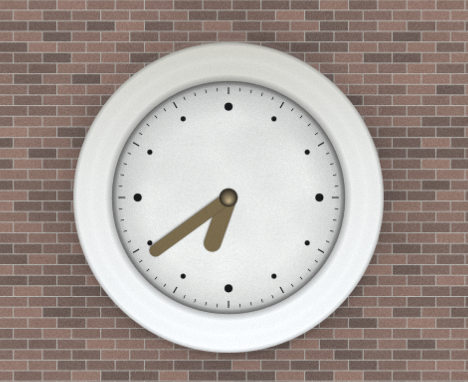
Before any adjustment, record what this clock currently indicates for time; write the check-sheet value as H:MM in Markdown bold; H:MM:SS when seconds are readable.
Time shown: **6:39**
